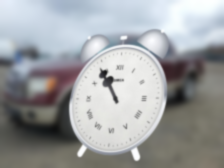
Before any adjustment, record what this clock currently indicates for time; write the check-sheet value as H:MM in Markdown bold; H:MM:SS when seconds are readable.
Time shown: **10:54**
